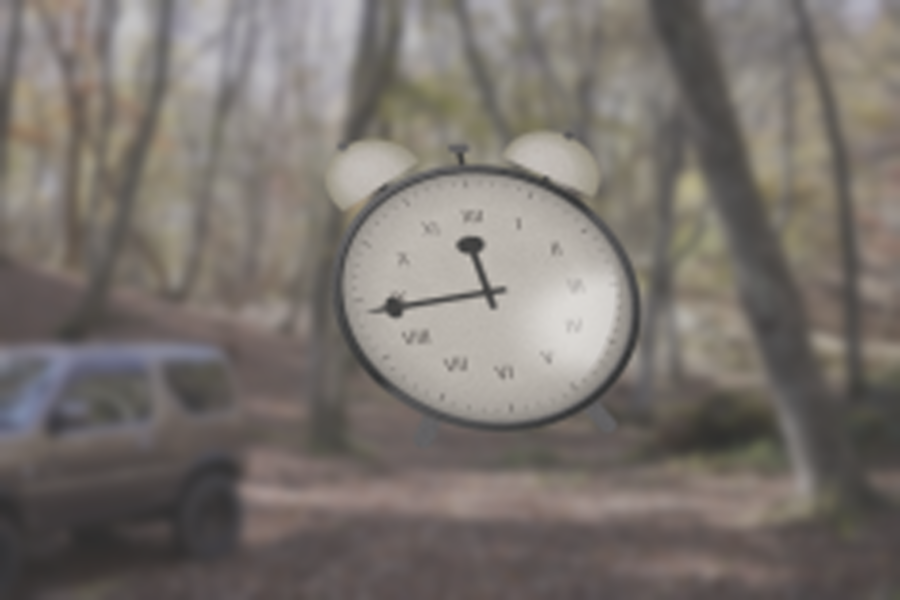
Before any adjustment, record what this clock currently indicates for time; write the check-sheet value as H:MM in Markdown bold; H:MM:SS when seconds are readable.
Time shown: **11:44**
